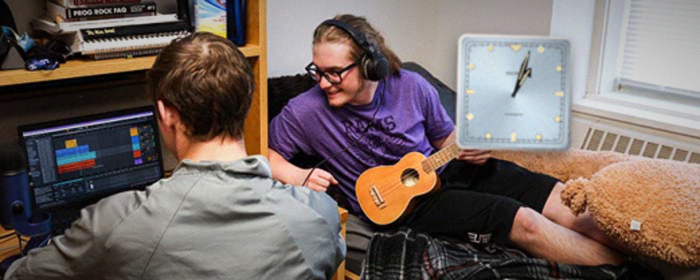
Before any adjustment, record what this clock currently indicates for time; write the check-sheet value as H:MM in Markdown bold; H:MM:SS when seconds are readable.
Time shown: **1:03**
